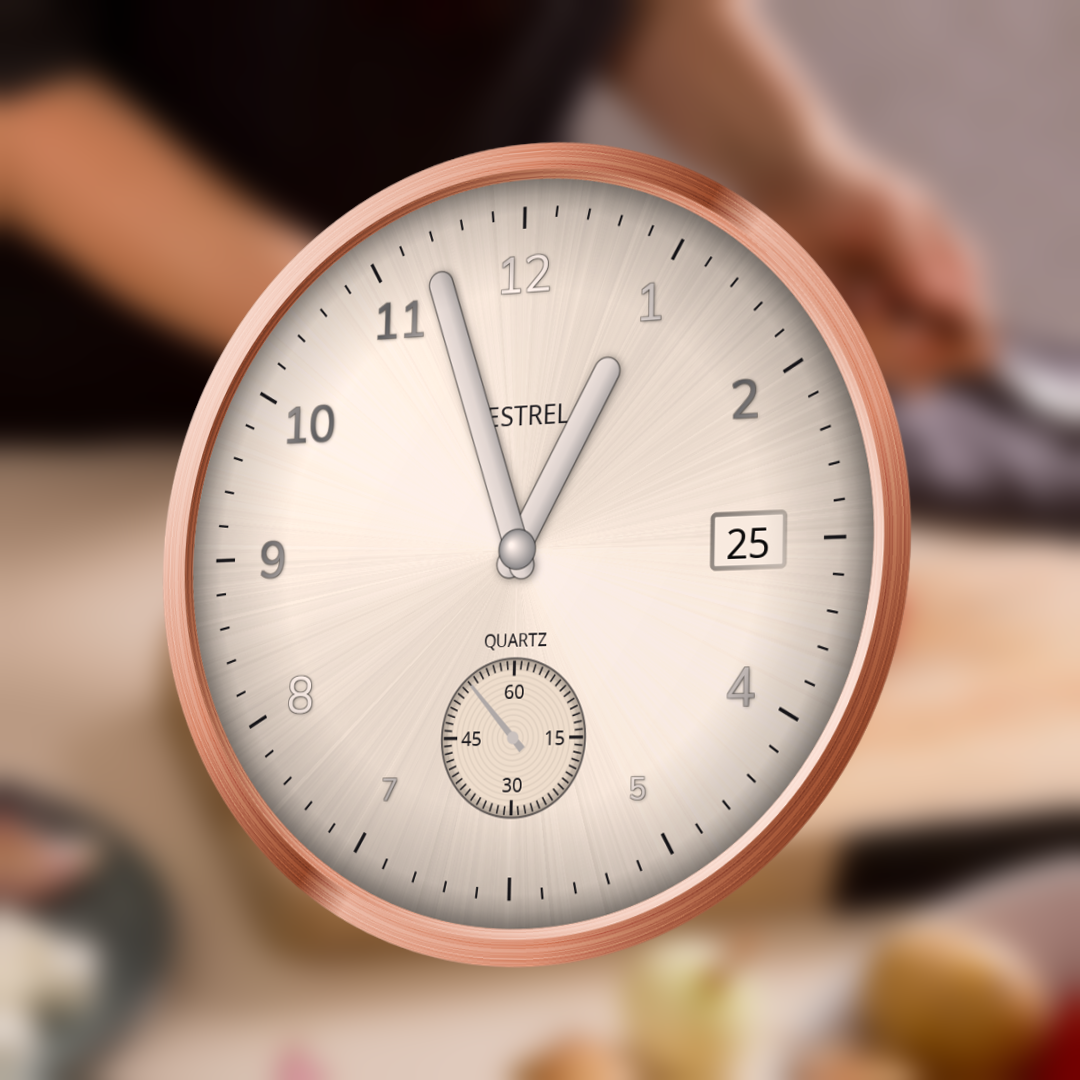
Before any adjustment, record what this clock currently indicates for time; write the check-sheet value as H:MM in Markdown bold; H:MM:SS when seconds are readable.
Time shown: **12:56:53**
